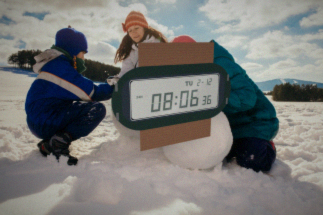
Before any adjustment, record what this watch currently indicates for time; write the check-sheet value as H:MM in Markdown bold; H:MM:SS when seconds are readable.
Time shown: **8:06:36**
